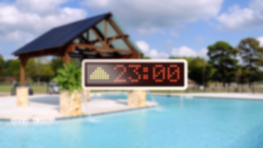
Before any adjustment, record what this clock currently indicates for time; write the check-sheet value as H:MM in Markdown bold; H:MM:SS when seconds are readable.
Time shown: **23:00**
